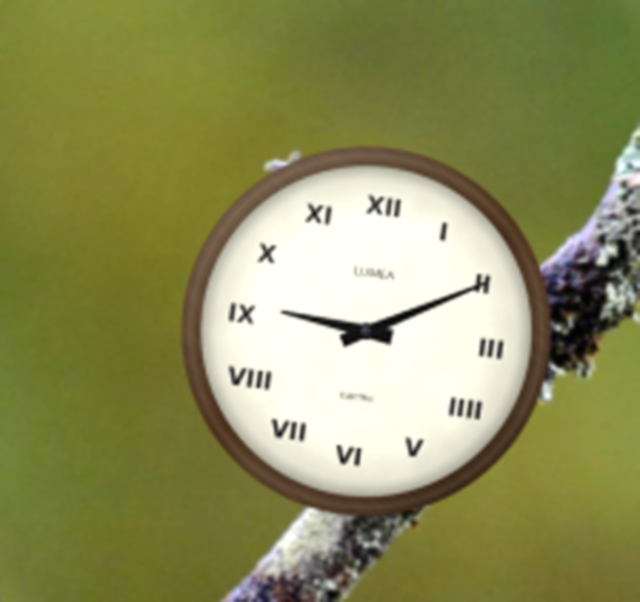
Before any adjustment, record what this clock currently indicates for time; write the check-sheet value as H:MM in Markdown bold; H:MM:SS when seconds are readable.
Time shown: **9:10**
